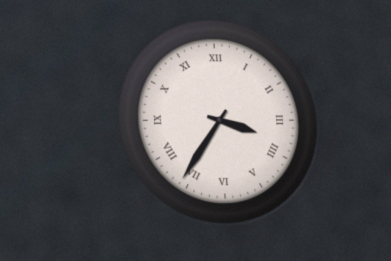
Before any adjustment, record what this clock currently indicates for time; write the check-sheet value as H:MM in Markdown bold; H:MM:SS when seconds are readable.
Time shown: **3:36**
